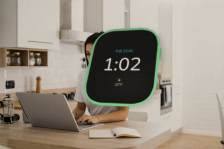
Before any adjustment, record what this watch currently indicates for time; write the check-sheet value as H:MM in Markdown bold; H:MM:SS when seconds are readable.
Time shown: **1:02**
